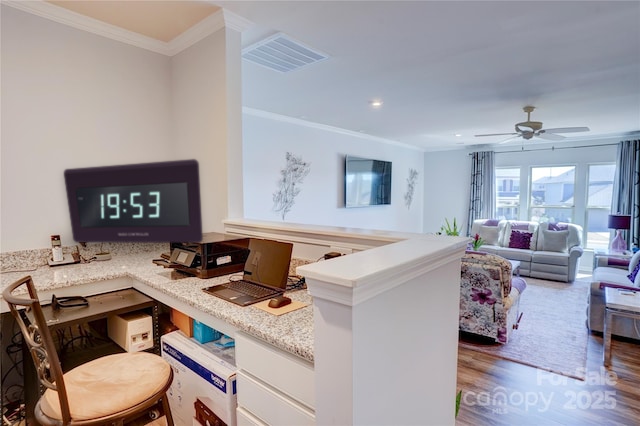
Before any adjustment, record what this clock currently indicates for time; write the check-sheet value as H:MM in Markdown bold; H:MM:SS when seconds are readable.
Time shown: **19:53**
